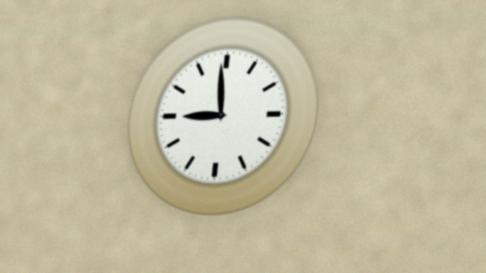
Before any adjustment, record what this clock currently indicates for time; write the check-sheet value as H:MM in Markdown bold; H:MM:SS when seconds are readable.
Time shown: **8:59**
